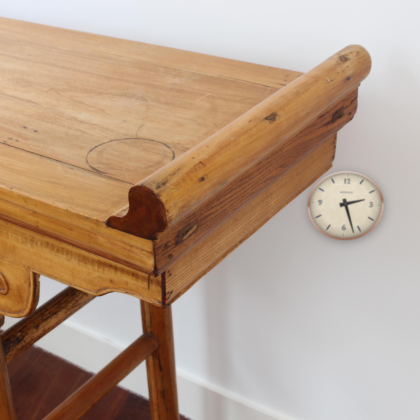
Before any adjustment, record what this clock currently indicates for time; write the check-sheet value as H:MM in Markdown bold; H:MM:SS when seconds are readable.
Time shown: **2:27**
